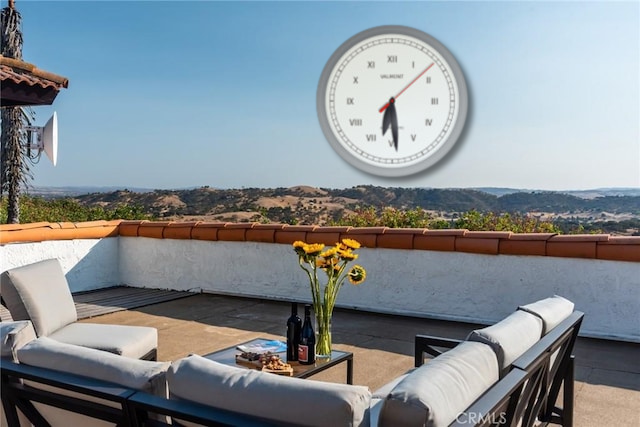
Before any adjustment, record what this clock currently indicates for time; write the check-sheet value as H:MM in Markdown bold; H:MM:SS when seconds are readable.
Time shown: **6:29:08**
